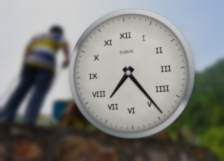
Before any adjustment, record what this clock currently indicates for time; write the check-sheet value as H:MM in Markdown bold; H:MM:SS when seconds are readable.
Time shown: **7:24**
